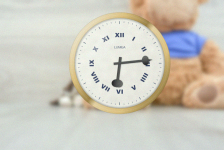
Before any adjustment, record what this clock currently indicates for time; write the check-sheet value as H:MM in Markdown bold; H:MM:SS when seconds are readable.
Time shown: **6:14**
